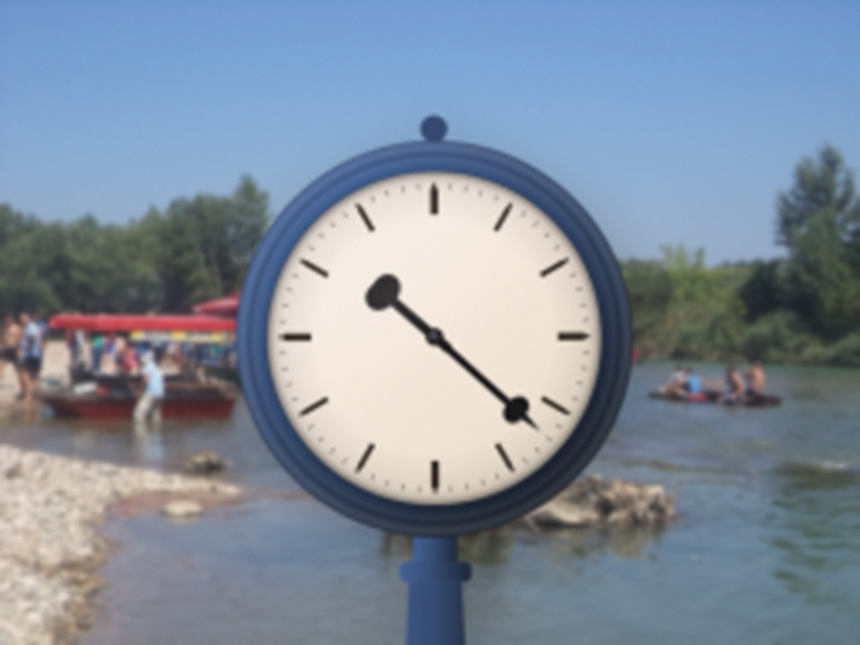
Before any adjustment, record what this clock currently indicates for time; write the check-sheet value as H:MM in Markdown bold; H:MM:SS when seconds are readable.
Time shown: **10:22**
